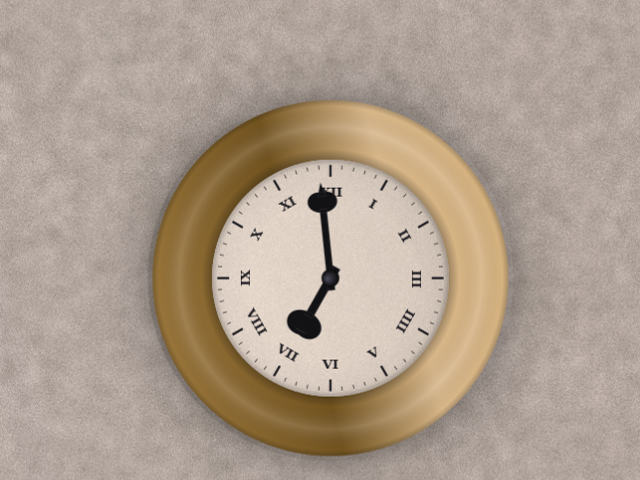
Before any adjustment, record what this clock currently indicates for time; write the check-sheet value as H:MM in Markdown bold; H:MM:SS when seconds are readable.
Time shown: **6:59**
